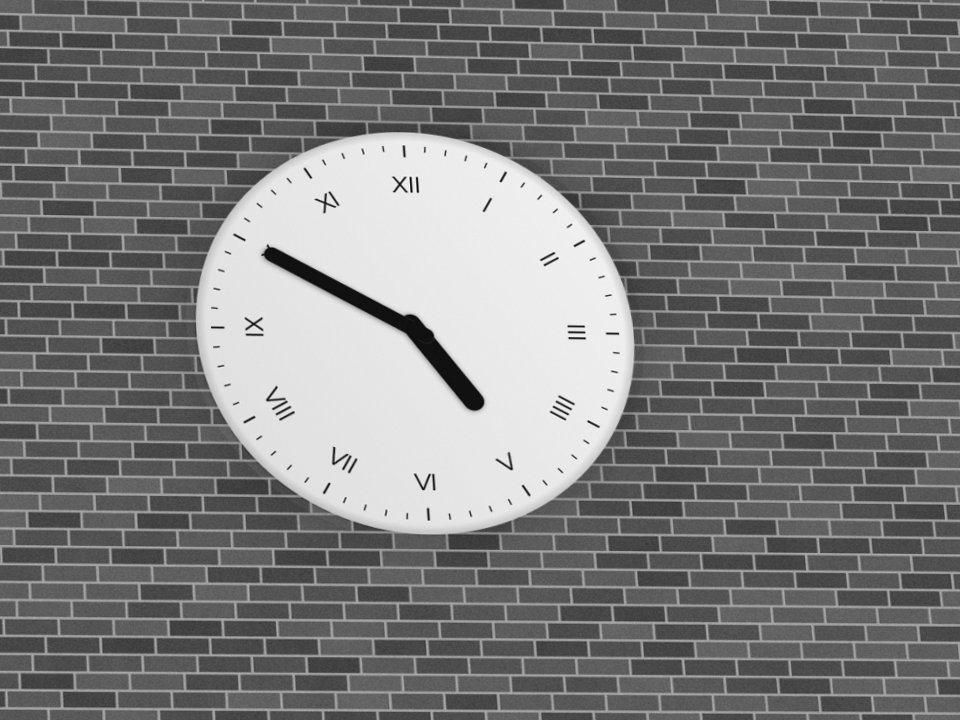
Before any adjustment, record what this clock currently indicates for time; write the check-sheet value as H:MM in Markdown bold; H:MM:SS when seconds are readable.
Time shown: **4:50**
